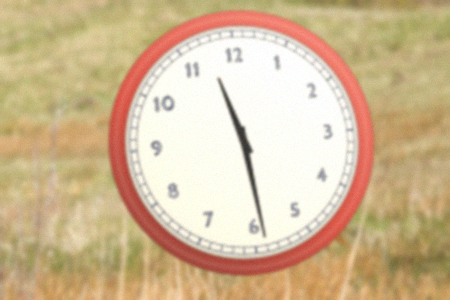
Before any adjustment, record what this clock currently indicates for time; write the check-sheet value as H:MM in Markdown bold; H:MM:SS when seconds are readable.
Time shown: **11:29**
